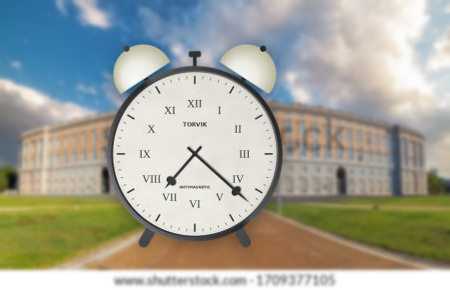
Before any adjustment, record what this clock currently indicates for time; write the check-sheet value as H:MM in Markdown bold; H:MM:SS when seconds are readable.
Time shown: **7:22**
